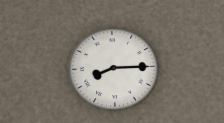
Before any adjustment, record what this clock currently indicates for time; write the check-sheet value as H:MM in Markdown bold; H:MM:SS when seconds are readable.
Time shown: **8:15**
